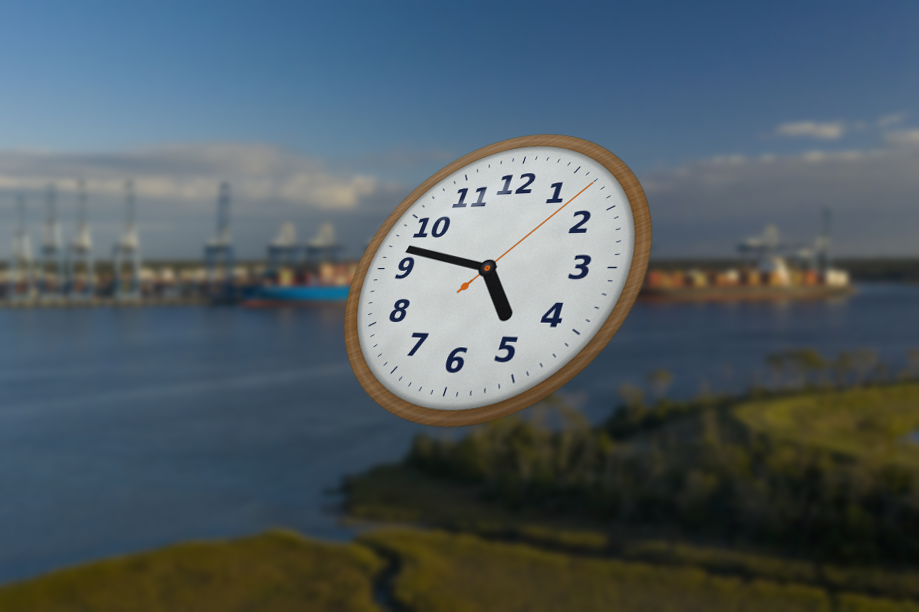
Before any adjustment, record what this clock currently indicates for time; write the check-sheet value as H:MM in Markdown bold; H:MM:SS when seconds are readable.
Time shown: **4:47:07**
